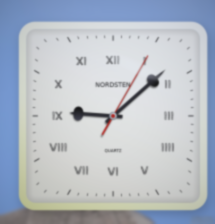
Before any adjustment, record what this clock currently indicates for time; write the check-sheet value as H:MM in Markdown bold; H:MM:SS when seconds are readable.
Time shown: **9:08:05**
